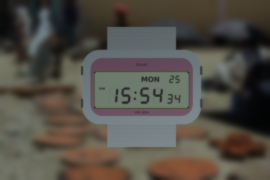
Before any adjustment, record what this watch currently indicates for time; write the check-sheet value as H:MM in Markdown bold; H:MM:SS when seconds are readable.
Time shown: **15:54:34**
